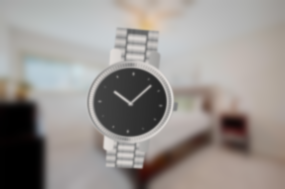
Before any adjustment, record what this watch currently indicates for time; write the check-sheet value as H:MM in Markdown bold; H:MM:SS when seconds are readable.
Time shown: **10:07**
